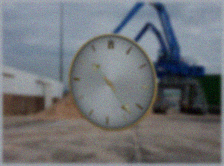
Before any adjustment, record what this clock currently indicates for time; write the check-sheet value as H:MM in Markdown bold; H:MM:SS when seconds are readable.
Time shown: **10:23**
